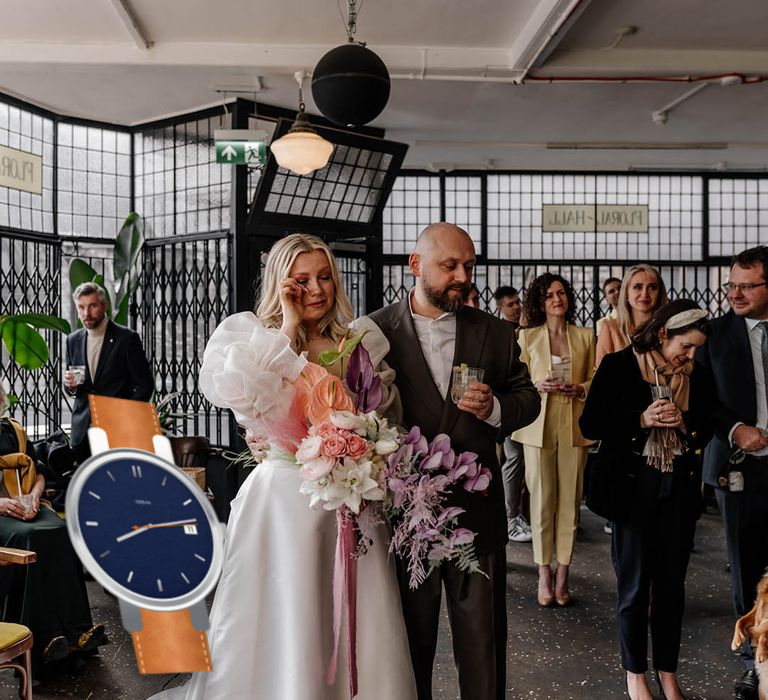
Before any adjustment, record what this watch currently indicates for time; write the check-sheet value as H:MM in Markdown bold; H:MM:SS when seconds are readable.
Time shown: **8:13:14**
